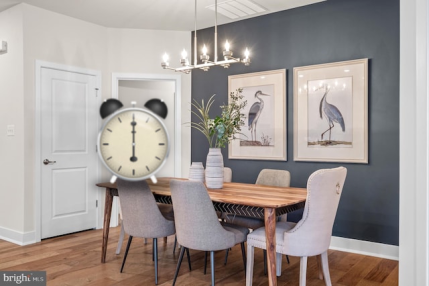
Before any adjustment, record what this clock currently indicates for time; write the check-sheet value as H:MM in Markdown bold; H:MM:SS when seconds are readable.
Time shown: **6:00**
